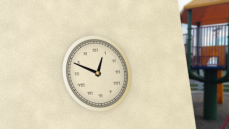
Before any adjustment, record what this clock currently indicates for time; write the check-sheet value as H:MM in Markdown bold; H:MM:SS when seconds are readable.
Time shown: **12:49**
